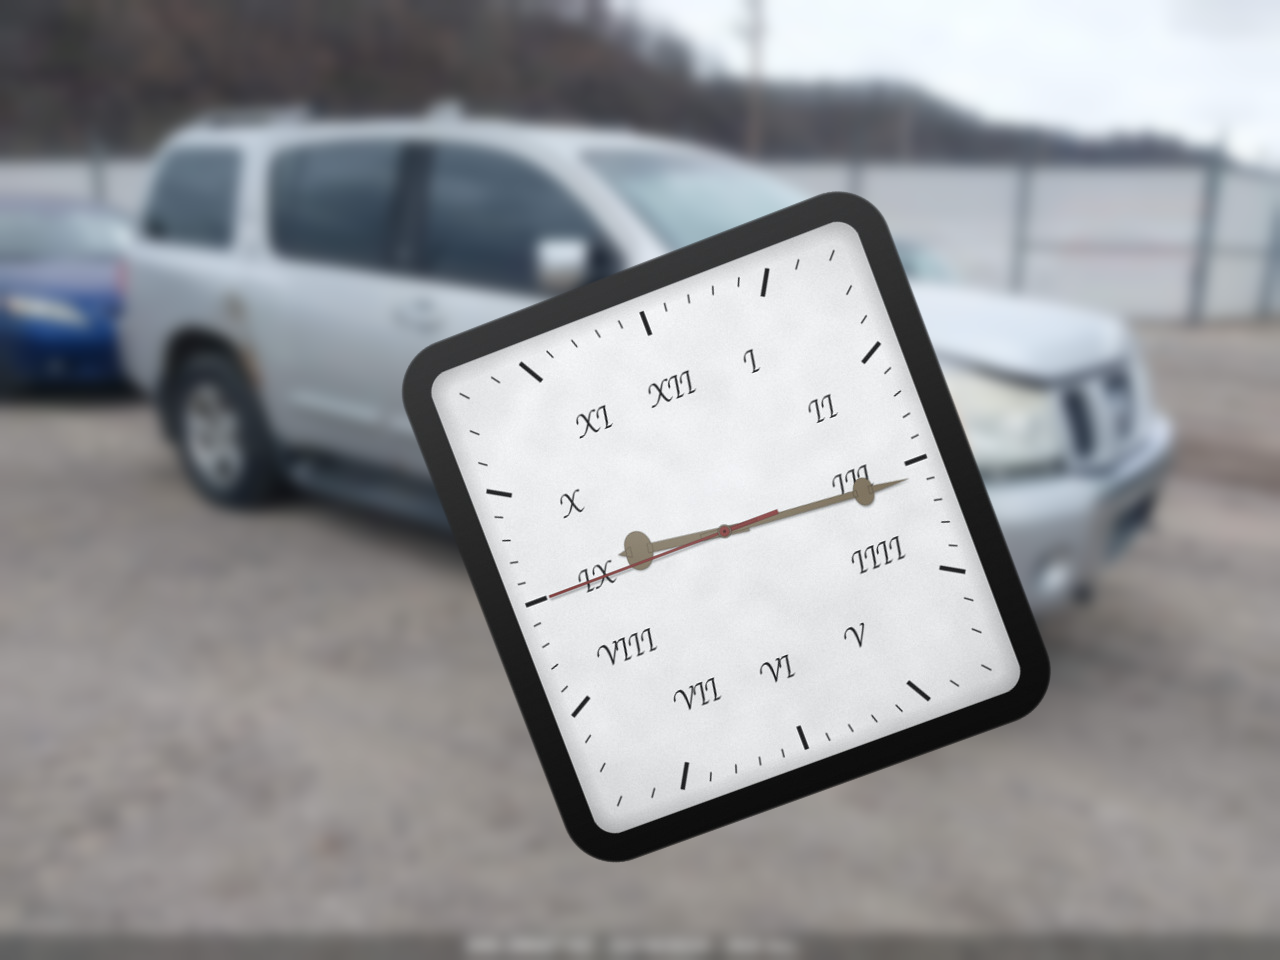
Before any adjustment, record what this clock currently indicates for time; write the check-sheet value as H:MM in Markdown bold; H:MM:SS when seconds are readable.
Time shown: **9:15:45**
